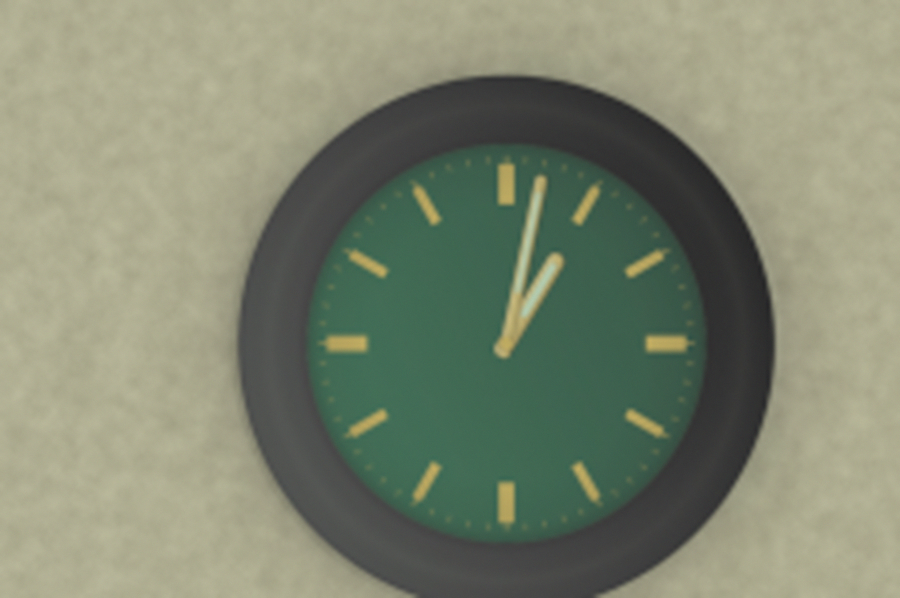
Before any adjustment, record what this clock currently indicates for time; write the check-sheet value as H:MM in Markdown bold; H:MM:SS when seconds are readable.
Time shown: **1:02**
